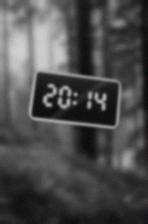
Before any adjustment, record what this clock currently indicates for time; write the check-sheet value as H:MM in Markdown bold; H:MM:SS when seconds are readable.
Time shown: **20:14**
